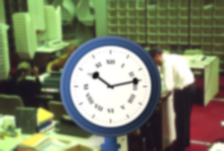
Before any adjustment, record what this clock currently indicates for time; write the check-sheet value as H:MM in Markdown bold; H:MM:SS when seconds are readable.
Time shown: **10:13**
